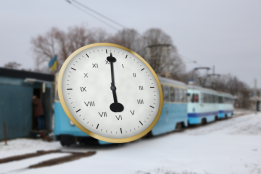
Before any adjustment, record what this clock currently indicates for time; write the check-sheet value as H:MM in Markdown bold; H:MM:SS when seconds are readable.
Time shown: **6:01**
